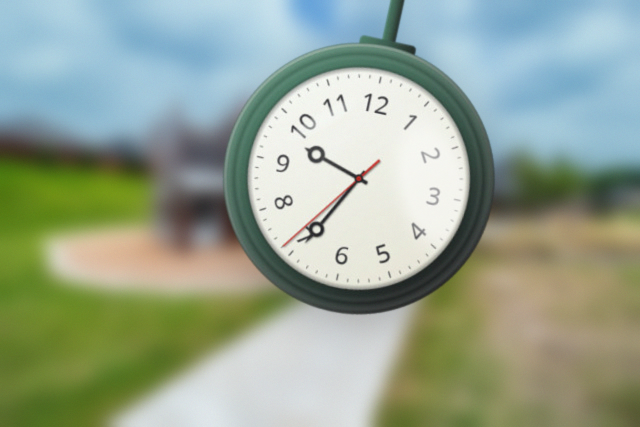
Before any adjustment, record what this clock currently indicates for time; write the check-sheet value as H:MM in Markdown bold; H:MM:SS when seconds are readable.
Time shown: **9:34:36**
